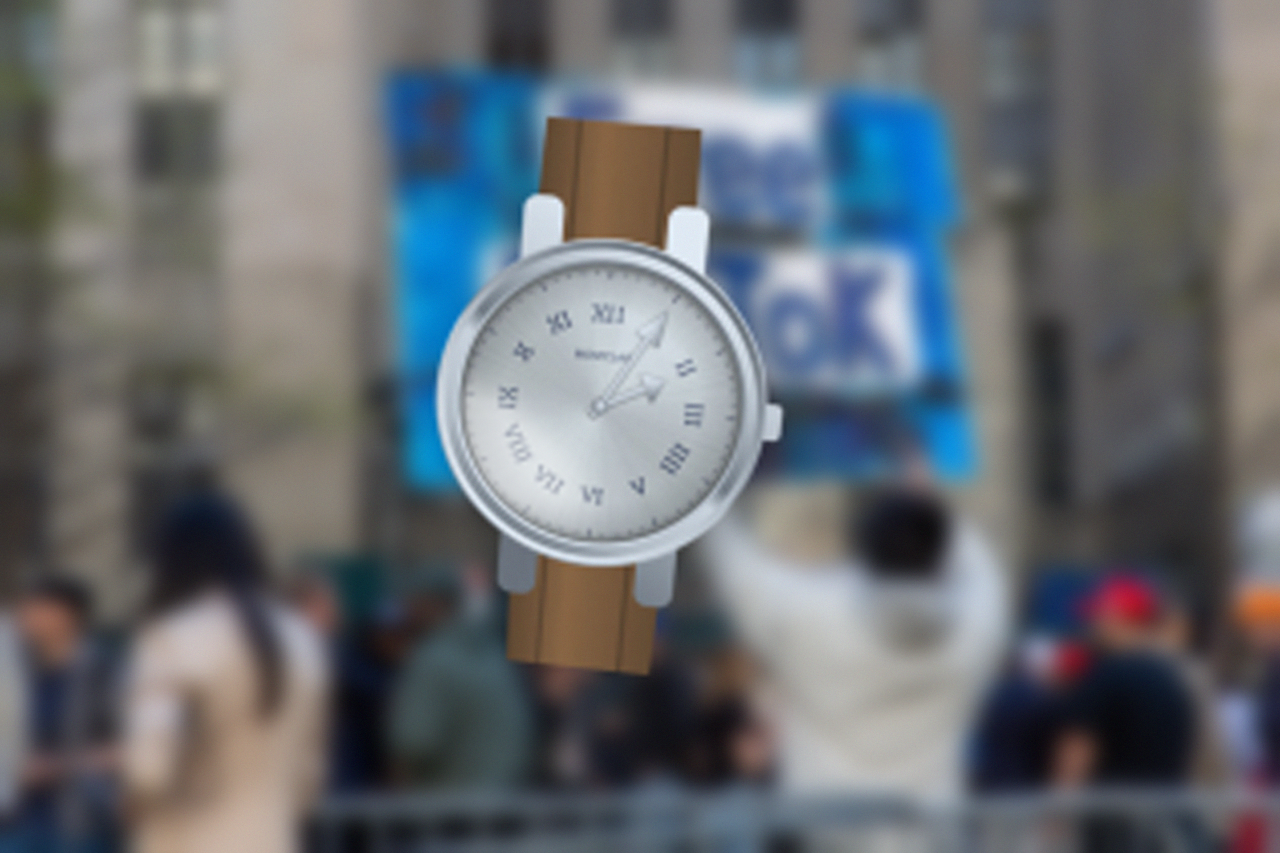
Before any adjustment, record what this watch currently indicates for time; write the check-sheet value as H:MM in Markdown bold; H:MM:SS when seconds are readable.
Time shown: **2:05**
